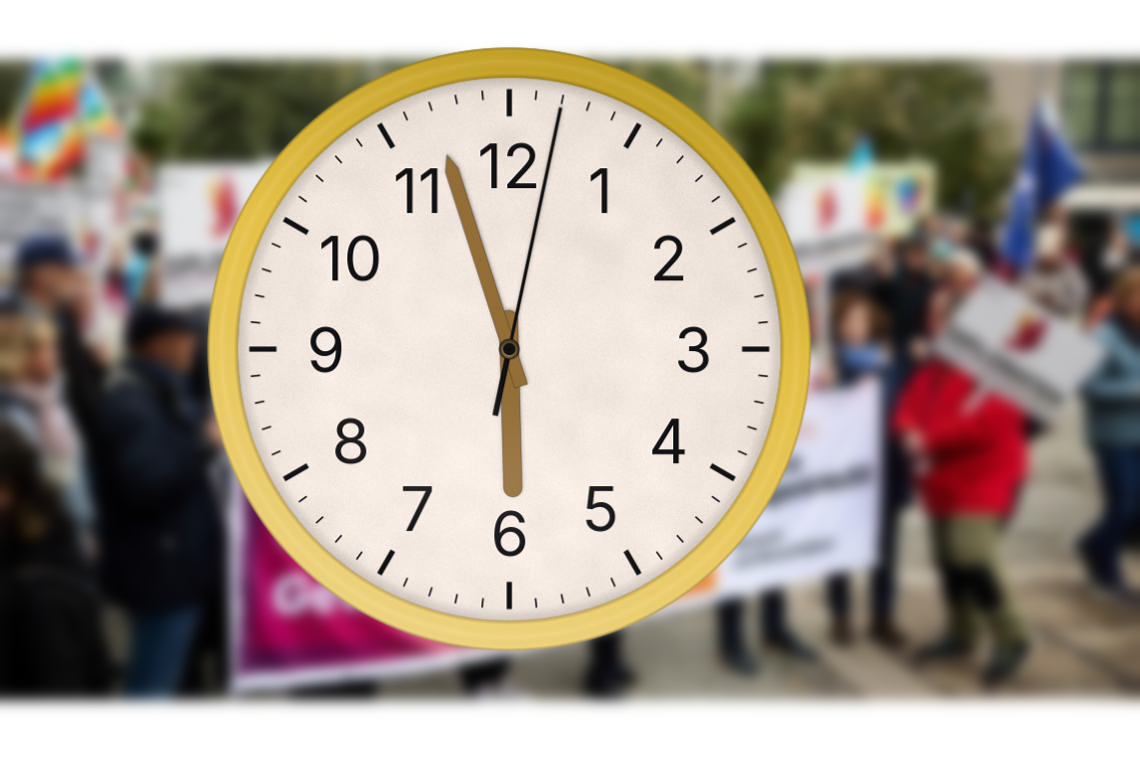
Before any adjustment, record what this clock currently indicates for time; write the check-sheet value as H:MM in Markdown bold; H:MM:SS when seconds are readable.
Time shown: **5:57:02**
